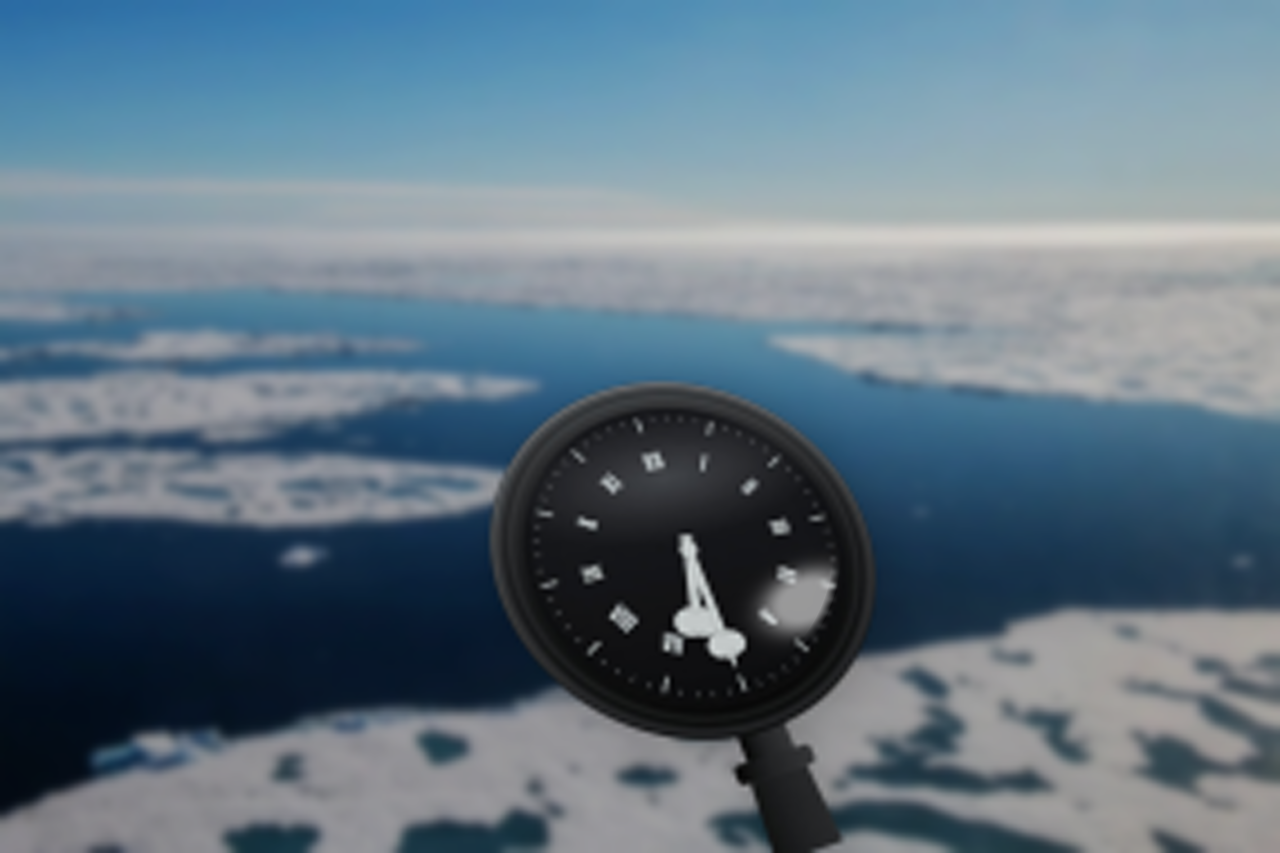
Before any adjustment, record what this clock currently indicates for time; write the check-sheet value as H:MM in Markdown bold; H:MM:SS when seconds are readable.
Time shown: **6:30**
